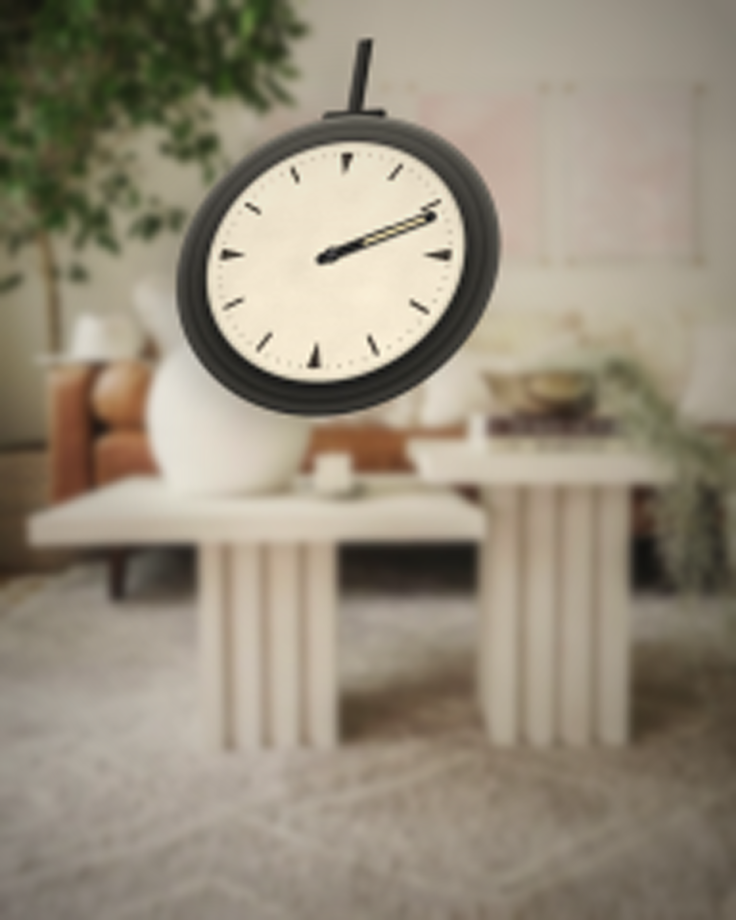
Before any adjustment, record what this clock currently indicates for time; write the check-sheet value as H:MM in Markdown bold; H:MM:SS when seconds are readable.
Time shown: **2:11**
